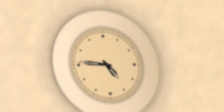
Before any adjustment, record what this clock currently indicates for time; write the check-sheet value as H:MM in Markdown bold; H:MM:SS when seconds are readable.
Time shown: **4:46**
